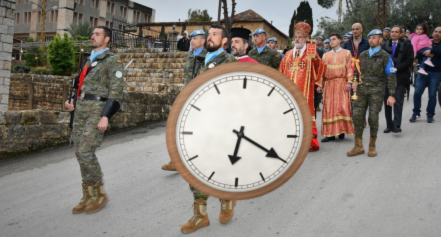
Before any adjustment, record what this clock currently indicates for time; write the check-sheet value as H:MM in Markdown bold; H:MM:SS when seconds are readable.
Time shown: **6:20**
